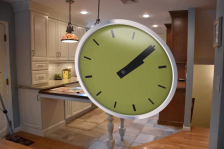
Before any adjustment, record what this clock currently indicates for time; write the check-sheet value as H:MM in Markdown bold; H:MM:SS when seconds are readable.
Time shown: **2:10**
